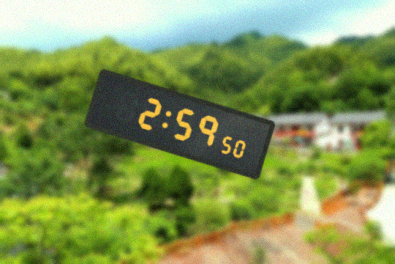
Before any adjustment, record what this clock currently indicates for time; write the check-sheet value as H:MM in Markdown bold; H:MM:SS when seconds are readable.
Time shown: **2:59:50**
